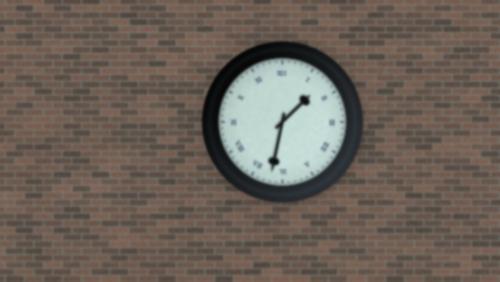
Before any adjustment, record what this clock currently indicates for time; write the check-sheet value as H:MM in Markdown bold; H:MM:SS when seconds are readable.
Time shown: **1:32**
